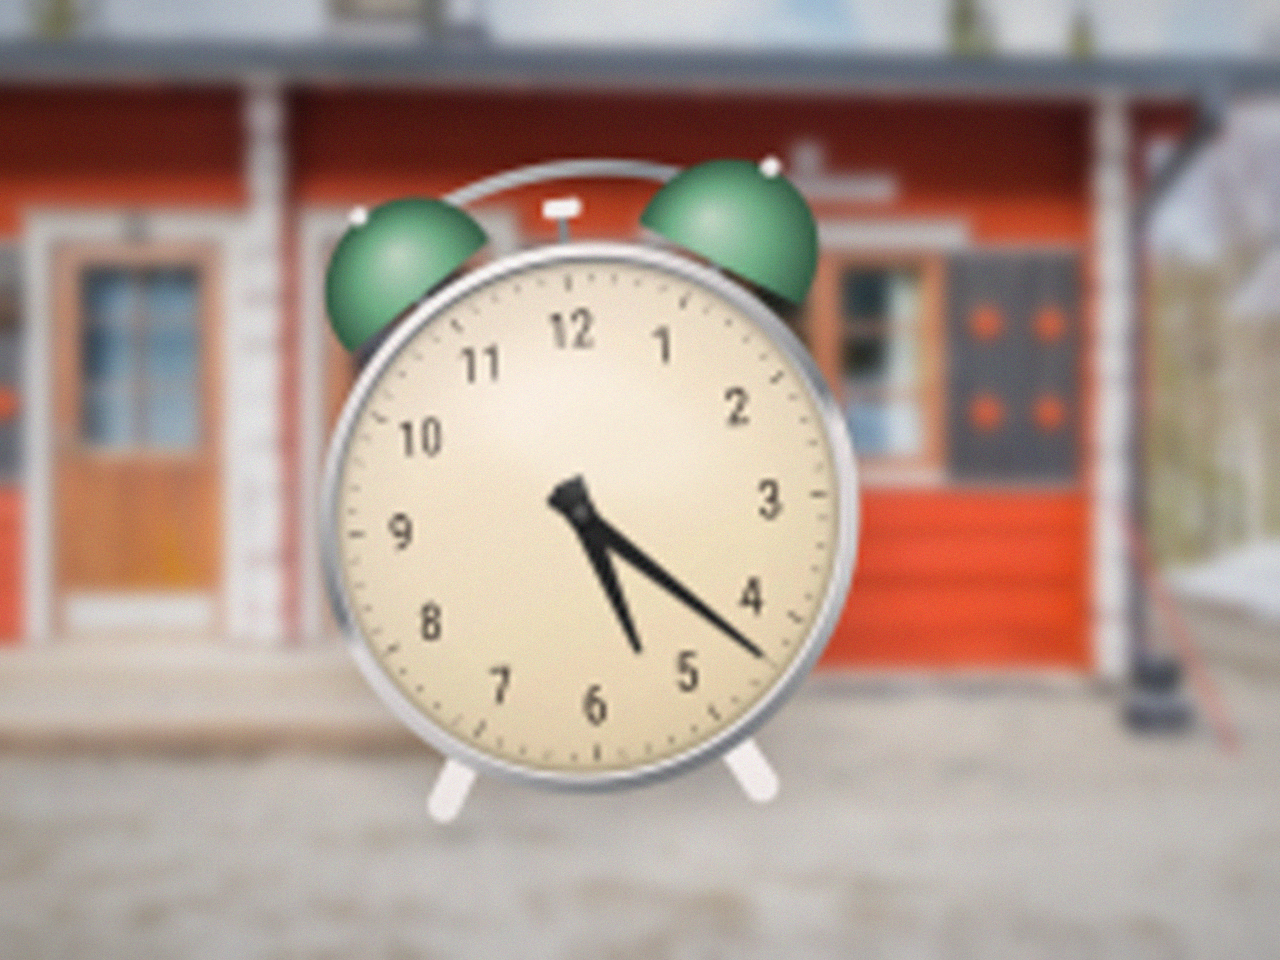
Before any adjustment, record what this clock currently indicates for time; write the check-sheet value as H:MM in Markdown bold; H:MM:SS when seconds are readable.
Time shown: **5:22**
